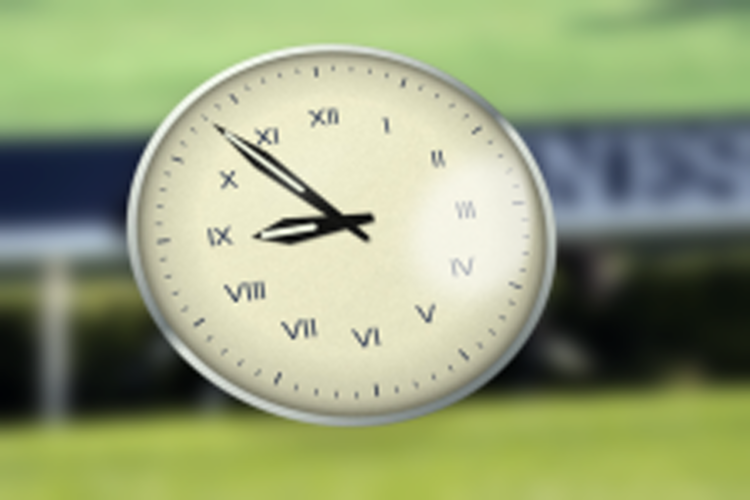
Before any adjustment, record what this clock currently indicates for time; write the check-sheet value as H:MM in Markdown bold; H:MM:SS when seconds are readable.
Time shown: **8:53**
